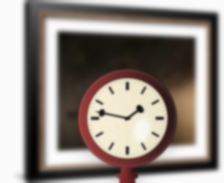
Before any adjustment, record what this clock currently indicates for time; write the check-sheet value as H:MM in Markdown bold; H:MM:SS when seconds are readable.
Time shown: **1:47**
